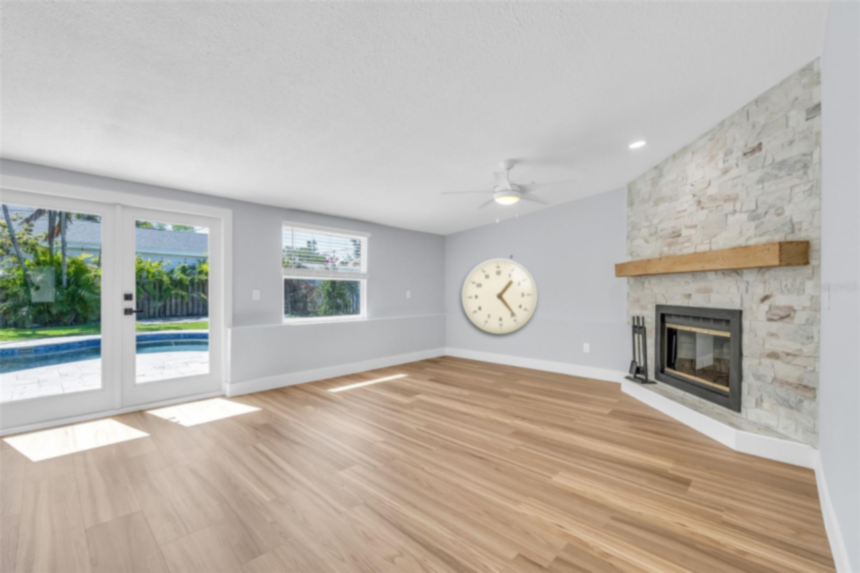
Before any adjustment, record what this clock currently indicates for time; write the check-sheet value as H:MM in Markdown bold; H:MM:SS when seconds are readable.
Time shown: **1:24**
